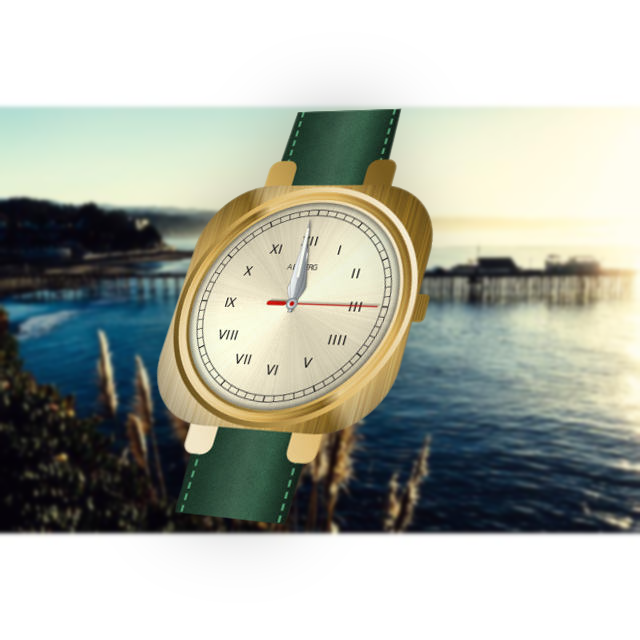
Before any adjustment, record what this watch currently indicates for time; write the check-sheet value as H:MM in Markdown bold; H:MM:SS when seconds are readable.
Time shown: **11:59:15**
